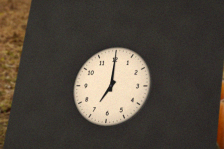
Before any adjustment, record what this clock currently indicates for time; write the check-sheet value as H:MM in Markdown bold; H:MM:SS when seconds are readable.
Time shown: **7:00**
